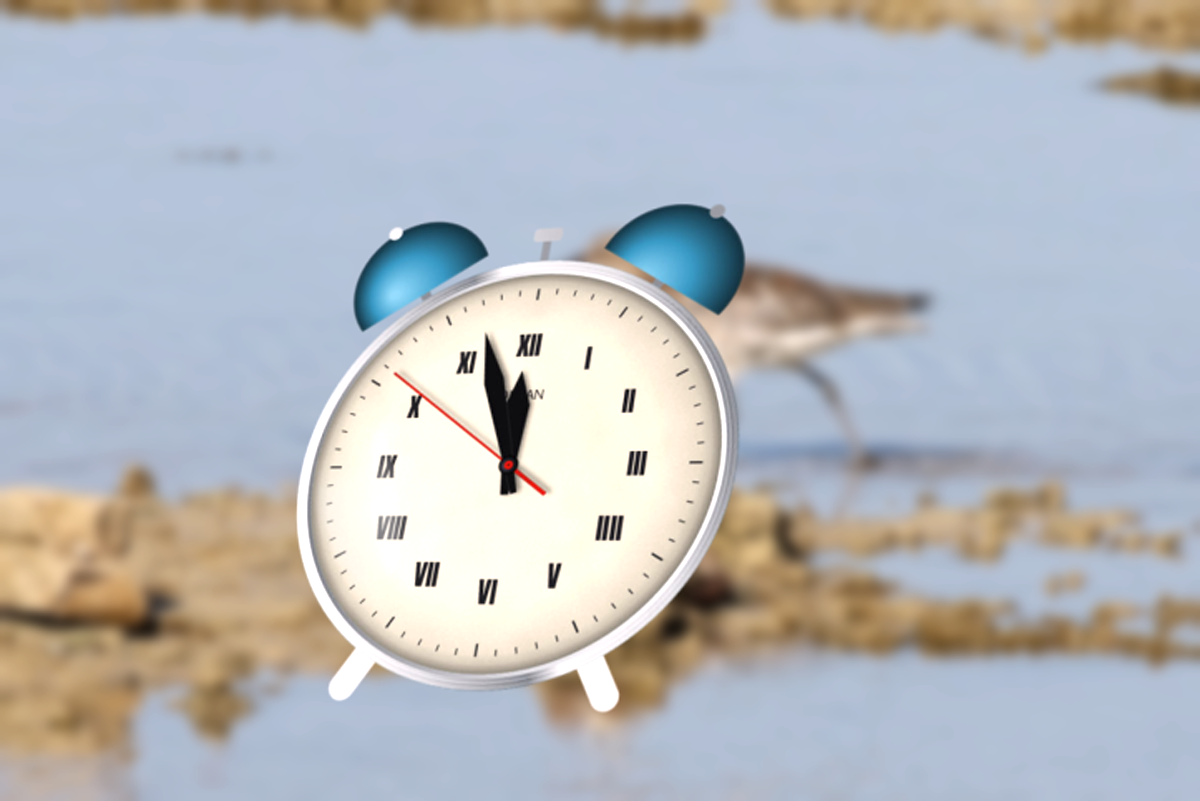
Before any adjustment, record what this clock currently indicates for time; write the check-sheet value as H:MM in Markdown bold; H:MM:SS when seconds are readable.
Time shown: **11:56:51**
